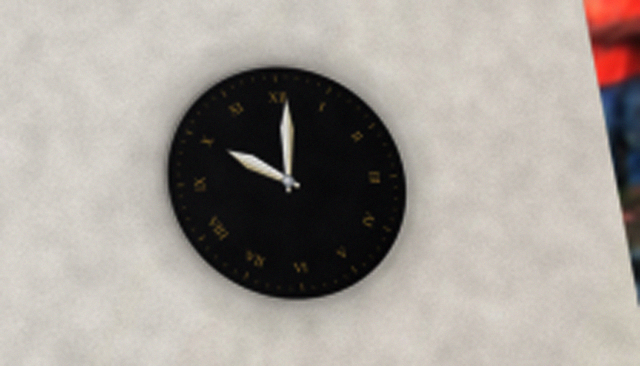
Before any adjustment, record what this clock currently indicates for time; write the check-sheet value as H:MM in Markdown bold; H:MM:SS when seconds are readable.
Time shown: **10:01**
